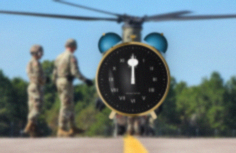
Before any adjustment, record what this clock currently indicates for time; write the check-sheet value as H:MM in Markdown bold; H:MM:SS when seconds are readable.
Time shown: **12:00**
